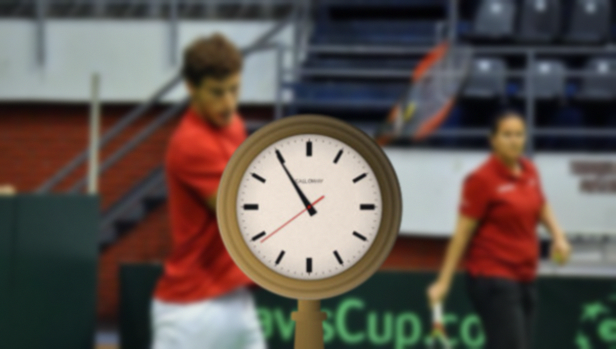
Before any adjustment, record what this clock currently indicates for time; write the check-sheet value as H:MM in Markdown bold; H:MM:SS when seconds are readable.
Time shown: **10:54:39**
